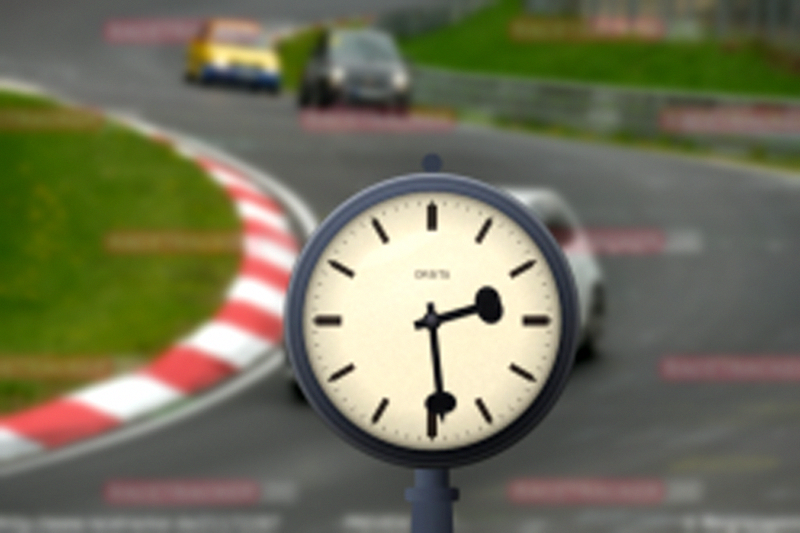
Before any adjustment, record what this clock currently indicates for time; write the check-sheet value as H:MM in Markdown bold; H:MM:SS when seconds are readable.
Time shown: **2:29**
